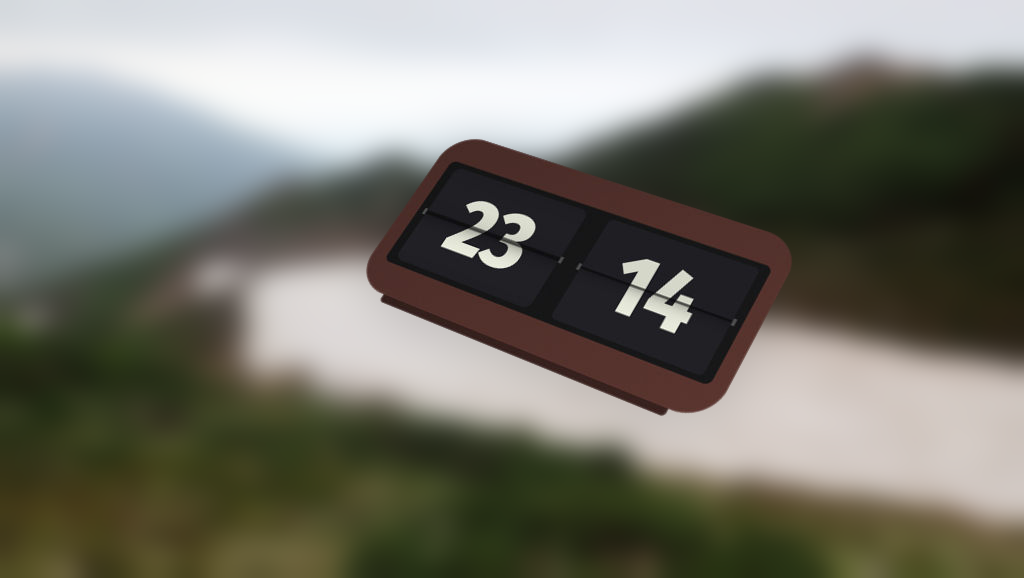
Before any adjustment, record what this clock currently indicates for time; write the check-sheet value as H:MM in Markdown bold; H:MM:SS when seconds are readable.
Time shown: **23:14**
